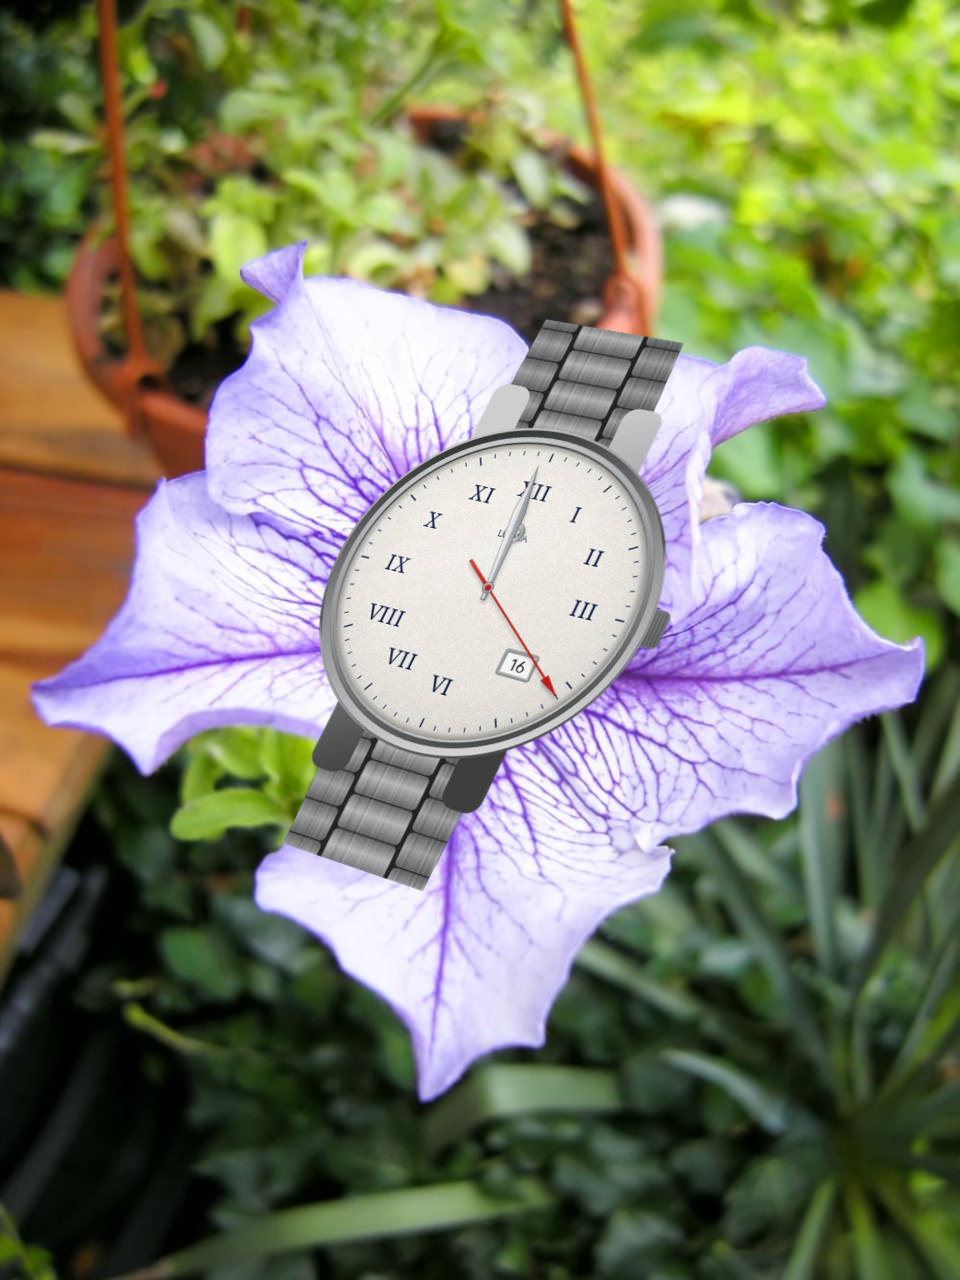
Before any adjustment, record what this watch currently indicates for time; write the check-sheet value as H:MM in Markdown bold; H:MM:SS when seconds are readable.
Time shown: **11:59:21**
